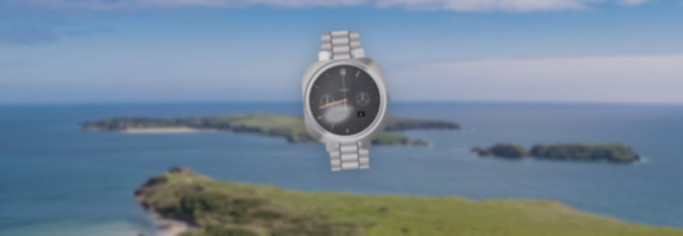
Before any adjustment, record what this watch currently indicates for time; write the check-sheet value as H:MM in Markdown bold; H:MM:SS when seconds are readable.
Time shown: **8:43**
